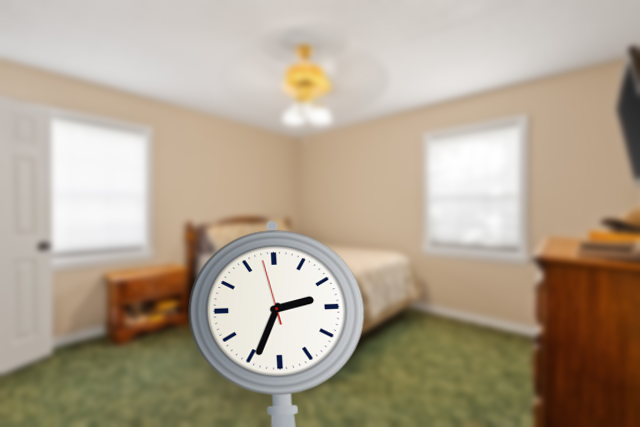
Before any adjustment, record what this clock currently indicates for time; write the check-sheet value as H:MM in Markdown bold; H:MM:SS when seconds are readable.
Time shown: **2:33:58**
